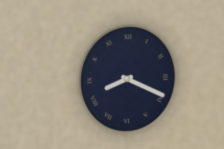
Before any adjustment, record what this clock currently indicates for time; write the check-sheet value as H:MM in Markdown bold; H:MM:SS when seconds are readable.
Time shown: **8:19**
